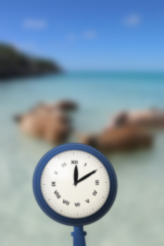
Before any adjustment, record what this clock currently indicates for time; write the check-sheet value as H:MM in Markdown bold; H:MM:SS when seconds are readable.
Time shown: **12:10**
